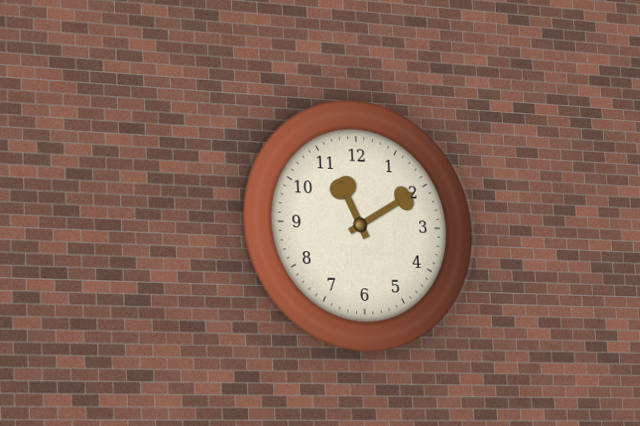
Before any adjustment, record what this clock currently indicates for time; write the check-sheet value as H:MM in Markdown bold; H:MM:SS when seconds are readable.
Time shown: **11:10**
